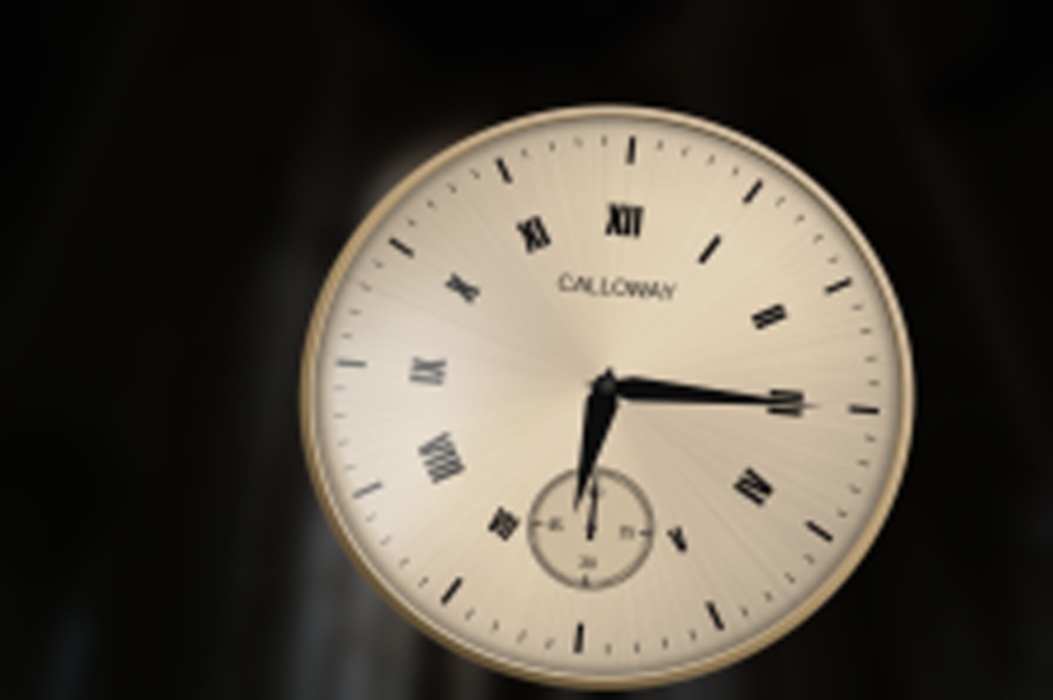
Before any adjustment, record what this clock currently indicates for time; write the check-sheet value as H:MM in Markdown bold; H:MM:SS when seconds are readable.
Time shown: **6:15**
